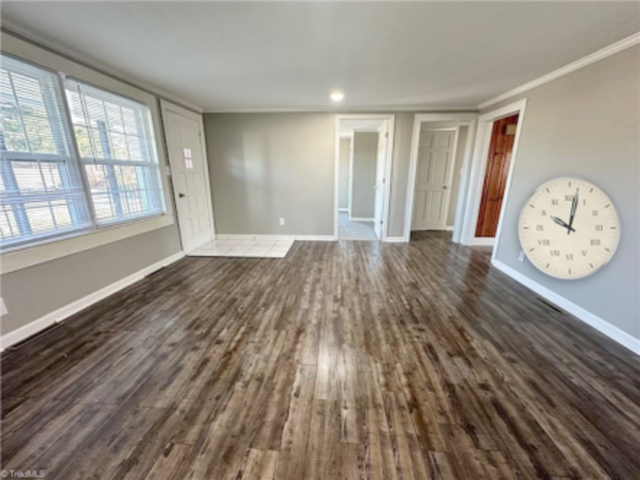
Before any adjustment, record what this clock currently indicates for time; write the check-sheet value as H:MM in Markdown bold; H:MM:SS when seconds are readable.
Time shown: **10:02**
